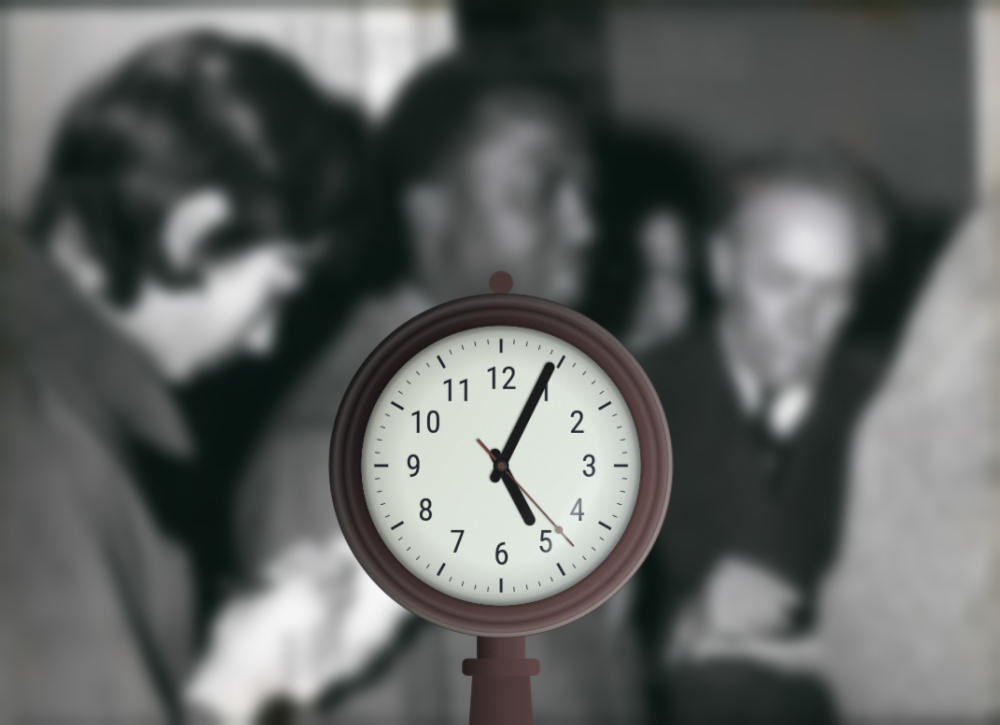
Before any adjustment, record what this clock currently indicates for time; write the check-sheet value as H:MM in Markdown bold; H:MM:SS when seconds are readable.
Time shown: **5:04:23**
